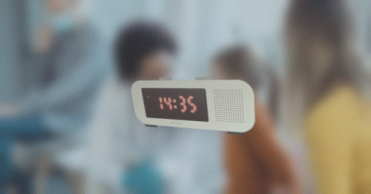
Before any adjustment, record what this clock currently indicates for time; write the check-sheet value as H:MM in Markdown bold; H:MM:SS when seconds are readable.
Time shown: **14:35**
